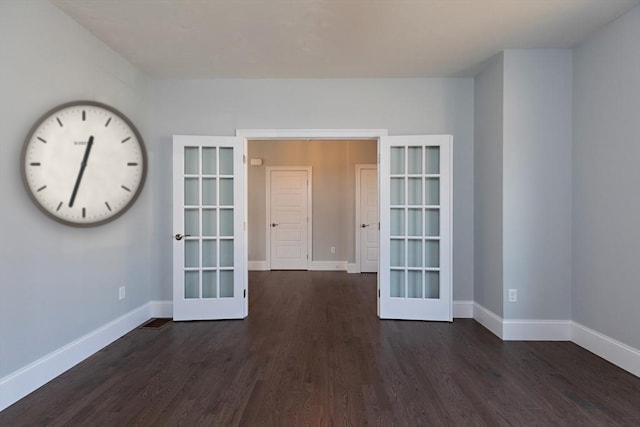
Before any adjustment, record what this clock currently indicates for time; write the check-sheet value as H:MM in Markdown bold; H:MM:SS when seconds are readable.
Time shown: **12:33**
